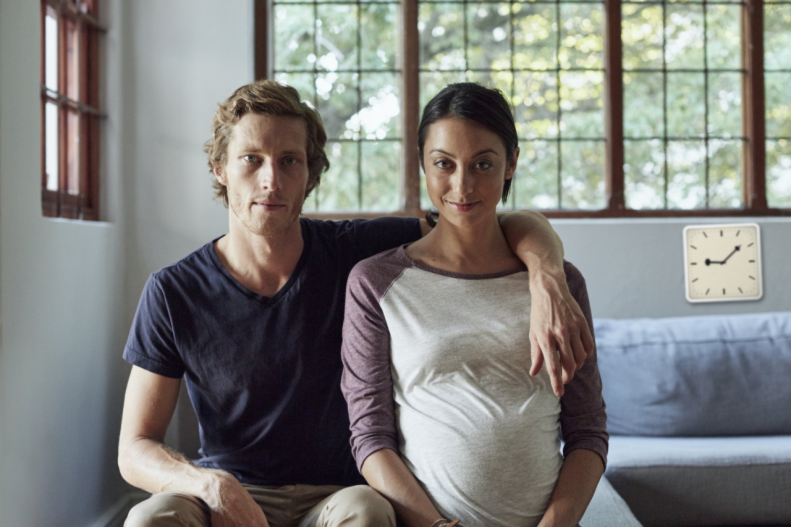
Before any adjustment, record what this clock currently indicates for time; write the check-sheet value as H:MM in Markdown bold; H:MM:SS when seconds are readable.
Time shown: **9:08**
